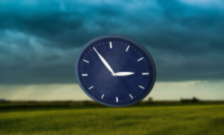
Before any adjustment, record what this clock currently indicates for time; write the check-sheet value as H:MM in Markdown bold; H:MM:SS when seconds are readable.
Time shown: **2:55**
